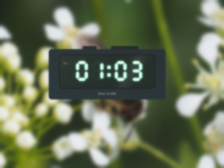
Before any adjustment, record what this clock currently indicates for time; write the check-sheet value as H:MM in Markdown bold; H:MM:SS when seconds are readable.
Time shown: **1:03**
